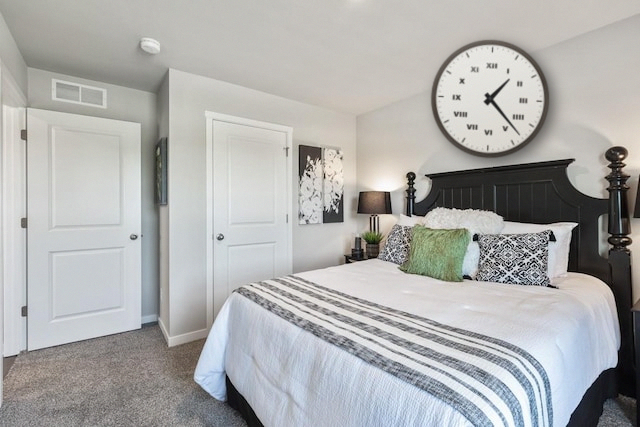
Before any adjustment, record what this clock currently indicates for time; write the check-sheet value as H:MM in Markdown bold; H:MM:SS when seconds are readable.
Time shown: **1:23**
